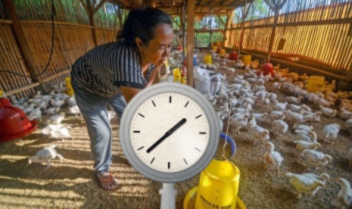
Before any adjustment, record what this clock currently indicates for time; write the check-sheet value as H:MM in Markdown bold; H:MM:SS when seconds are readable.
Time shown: **1:38**
